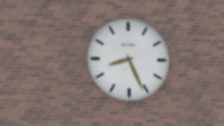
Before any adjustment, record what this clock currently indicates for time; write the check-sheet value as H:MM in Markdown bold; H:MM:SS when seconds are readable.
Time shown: **8:26**
